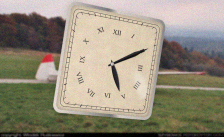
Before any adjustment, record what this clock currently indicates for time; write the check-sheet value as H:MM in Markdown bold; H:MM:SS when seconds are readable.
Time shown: **5:10**
